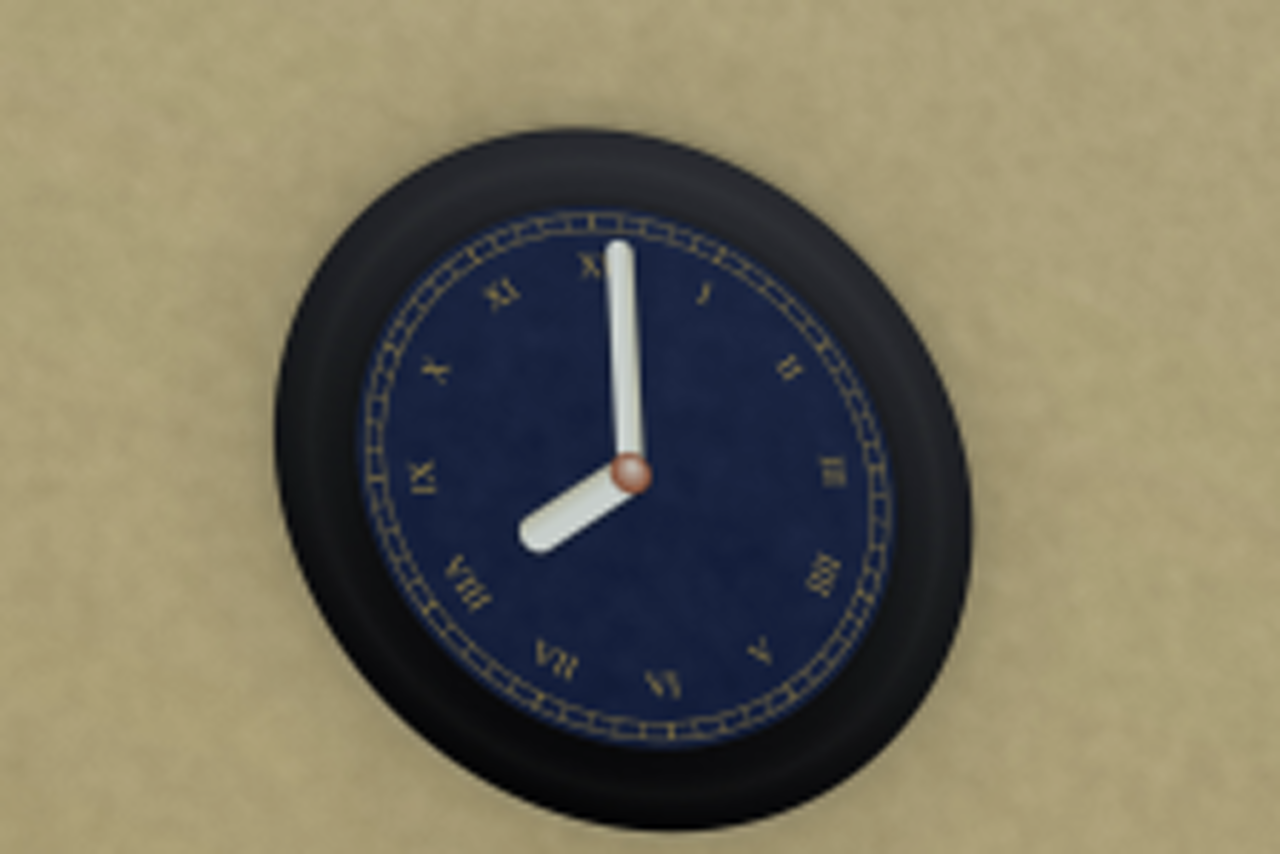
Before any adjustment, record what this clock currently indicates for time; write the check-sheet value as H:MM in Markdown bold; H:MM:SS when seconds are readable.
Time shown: **8:01**
